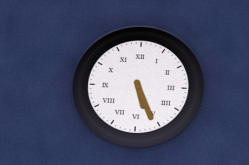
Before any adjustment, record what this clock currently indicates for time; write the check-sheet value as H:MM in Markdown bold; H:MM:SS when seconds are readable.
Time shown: **5:26**
